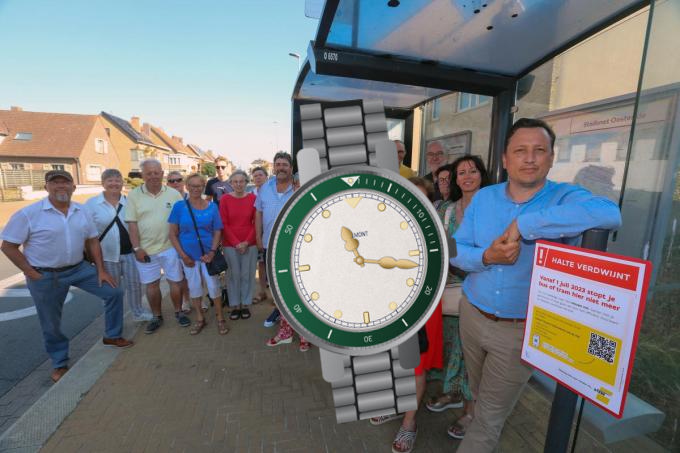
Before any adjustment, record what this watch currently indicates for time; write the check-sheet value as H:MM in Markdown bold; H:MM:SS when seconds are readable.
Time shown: **11:17**
